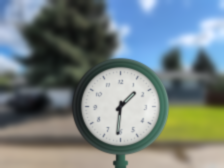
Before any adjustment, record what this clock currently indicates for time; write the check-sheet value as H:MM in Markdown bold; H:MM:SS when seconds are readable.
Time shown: **1:31**
